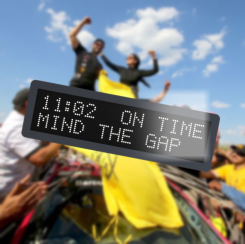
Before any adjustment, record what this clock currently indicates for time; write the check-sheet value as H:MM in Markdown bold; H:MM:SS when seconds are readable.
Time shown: **11:02**
